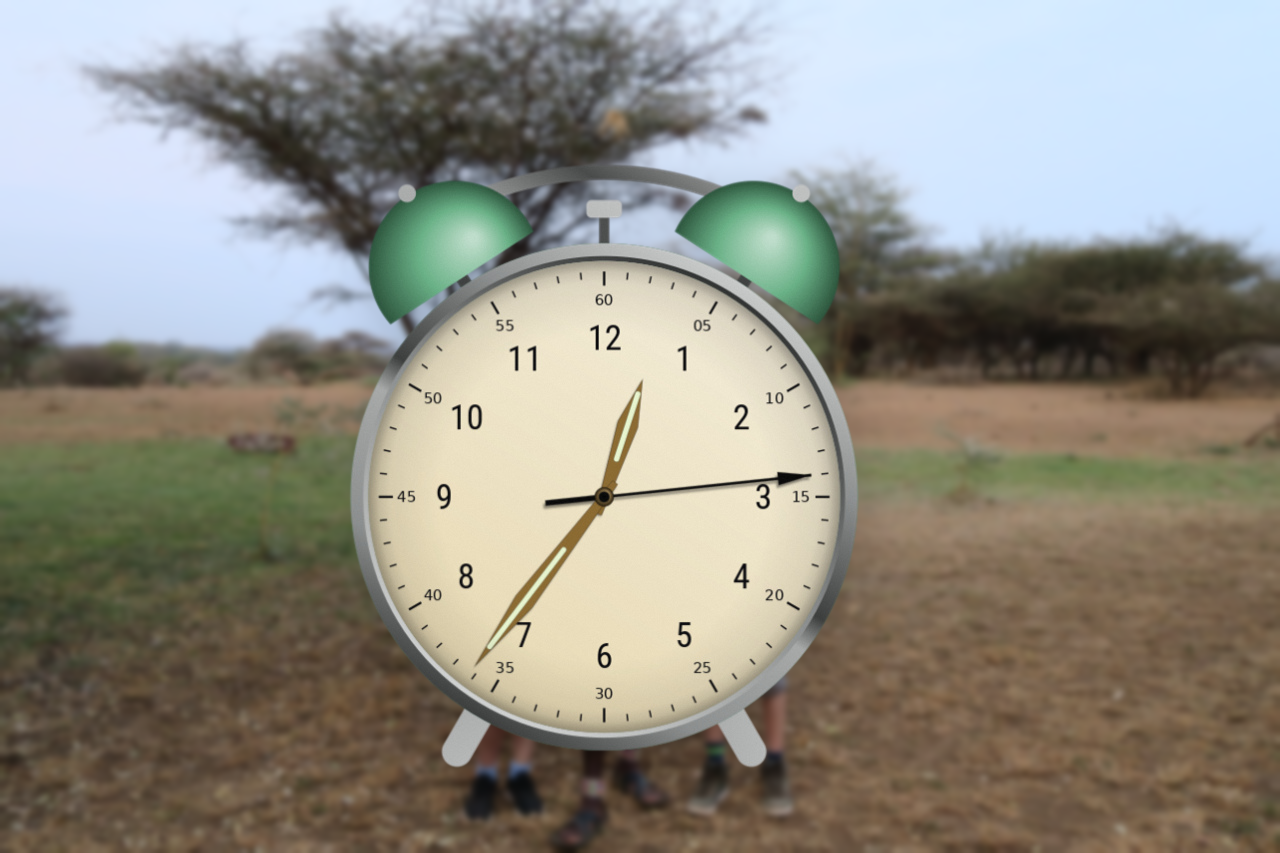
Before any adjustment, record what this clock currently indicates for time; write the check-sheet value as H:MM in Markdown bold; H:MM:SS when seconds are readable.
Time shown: **12:36:14**
